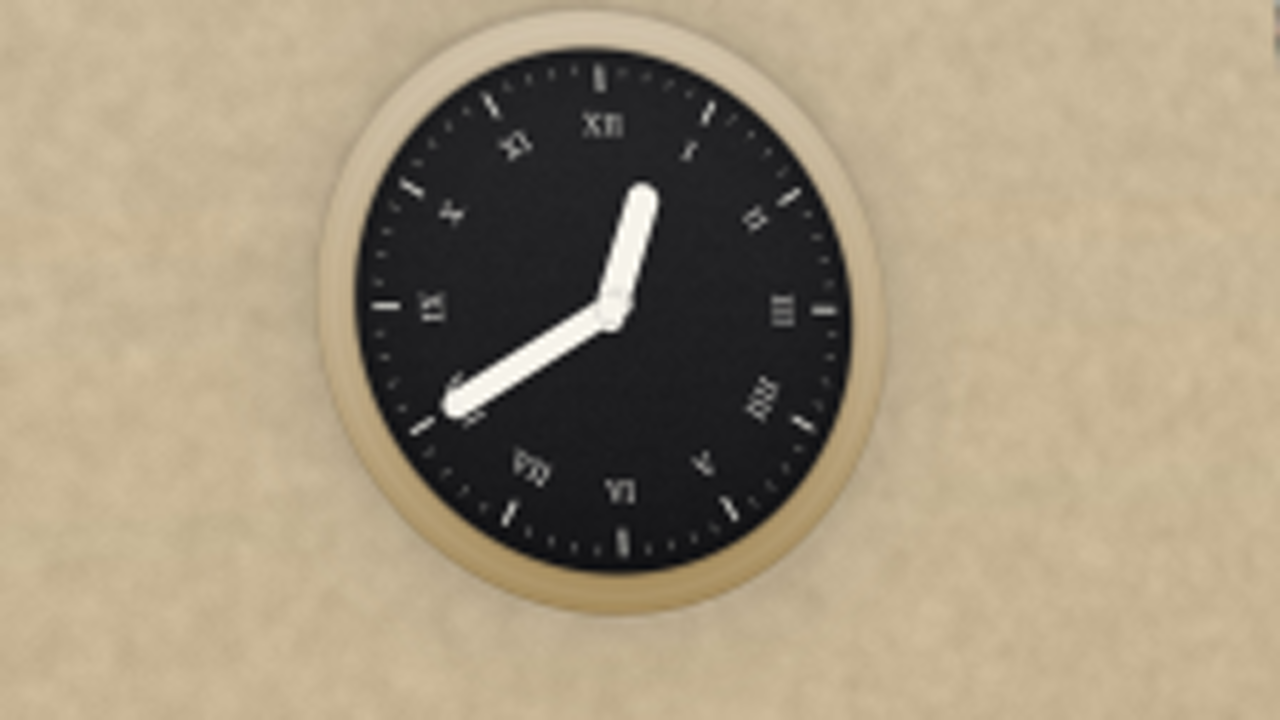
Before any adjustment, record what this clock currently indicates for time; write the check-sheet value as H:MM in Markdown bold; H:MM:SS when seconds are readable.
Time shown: **12:40**
